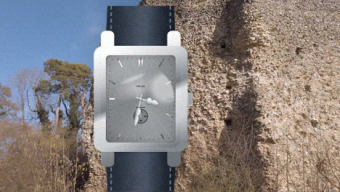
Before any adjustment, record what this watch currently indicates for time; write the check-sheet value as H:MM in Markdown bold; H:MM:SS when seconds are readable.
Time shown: **3:32**
